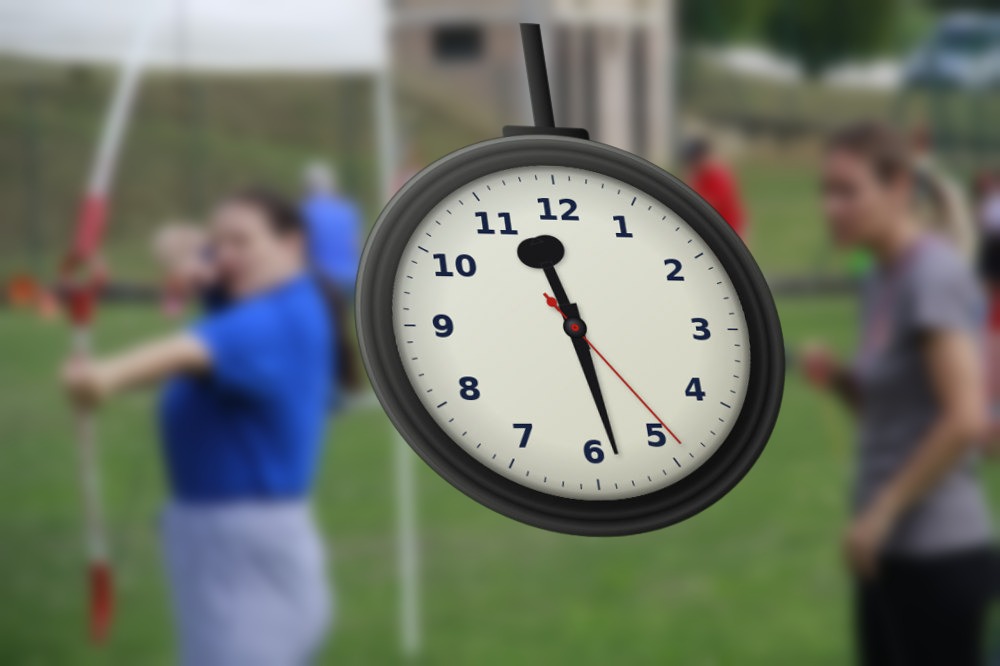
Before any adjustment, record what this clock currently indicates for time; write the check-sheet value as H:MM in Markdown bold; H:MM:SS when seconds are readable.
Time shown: **11:28:24**
